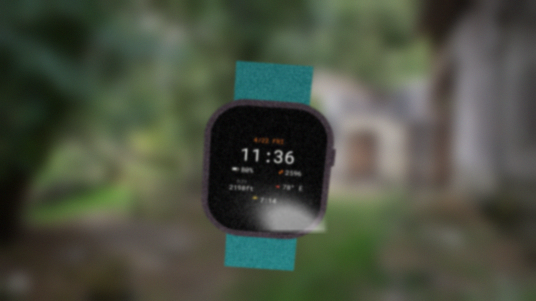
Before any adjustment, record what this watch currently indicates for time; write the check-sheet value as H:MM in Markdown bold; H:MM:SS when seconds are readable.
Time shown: **11:36**
